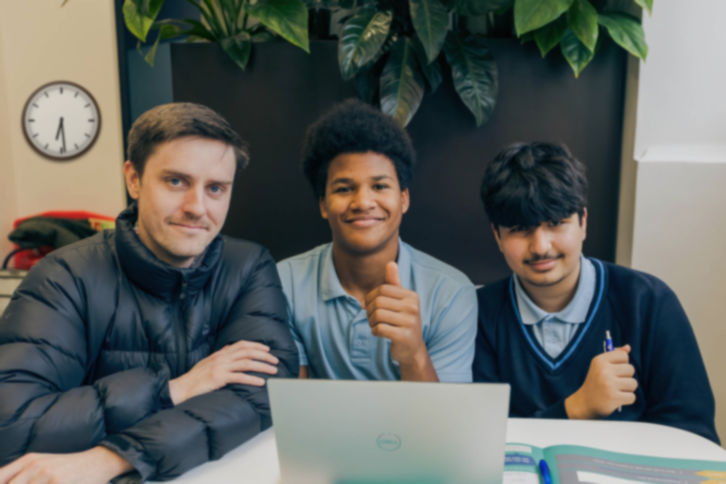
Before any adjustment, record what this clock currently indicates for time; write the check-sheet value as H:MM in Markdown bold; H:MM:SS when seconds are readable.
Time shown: **6:29**
